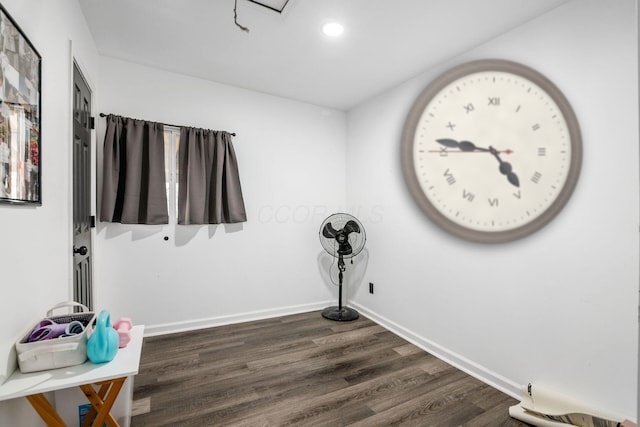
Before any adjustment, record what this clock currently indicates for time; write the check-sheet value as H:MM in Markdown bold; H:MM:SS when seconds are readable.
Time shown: **4:46:45**
